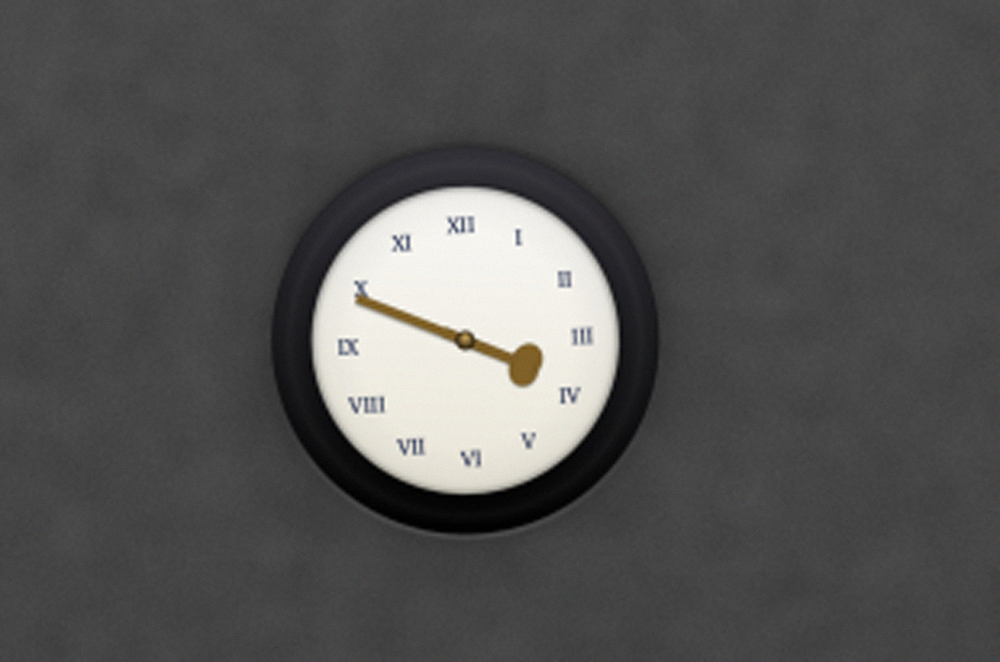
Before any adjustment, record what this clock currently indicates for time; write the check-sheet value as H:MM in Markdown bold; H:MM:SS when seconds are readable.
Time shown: **3:49**
